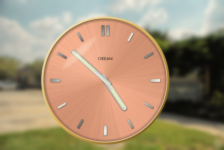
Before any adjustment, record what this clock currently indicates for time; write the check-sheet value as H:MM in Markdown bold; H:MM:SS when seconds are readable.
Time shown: **4:52**
